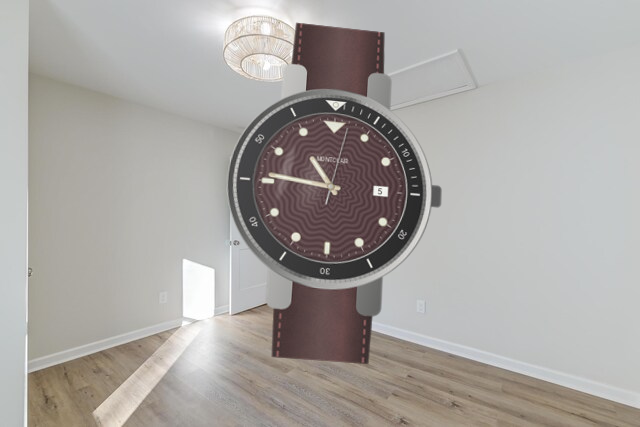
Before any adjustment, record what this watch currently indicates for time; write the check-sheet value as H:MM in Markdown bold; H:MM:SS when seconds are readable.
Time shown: **10:46:02**
